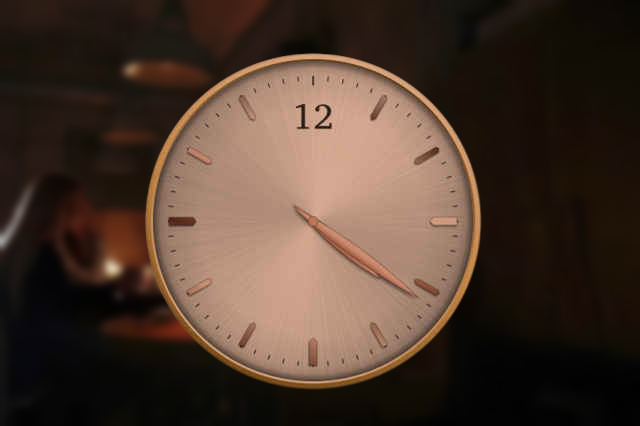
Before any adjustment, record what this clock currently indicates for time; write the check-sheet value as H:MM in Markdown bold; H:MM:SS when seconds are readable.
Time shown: **4:21**
